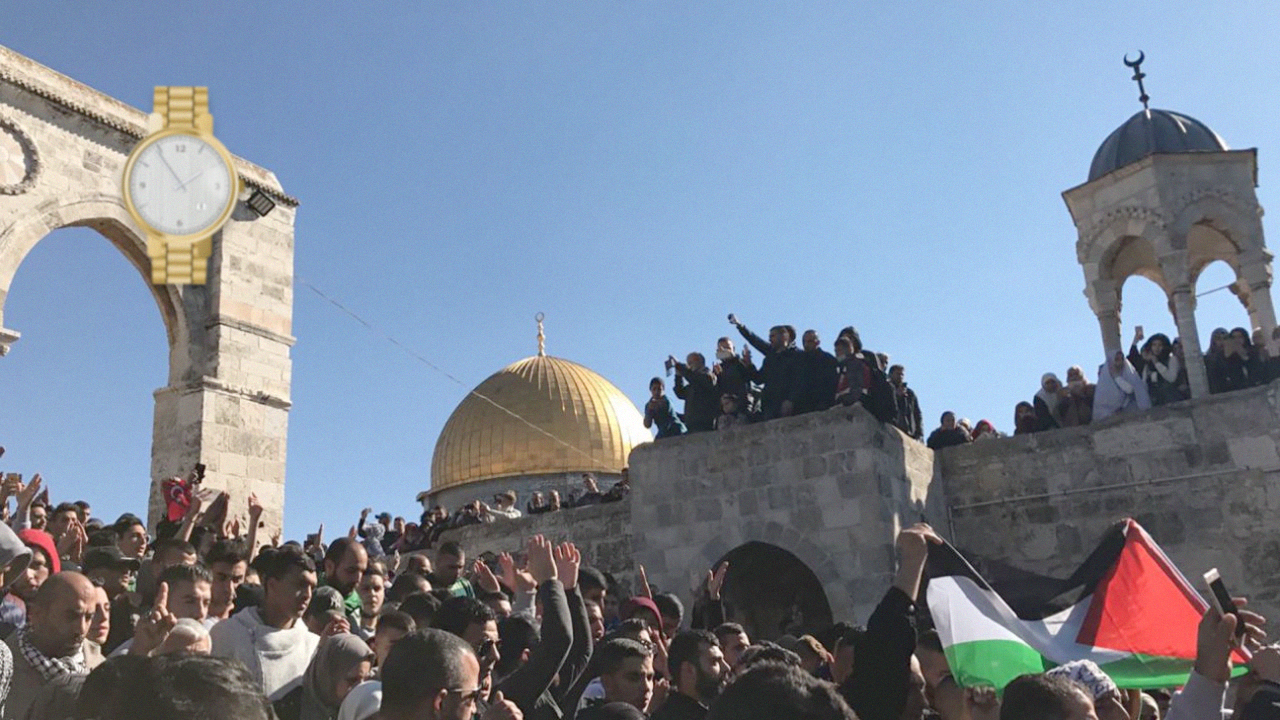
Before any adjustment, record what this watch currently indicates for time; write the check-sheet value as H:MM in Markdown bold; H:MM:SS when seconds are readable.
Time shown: **1:54**
